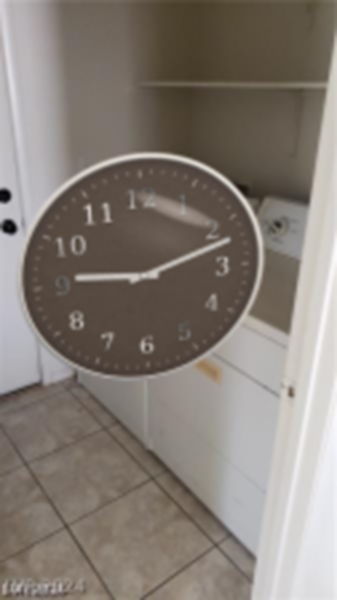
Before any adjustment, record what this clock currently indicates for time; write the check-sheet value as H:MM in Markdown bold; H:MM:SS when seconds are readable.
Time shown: **9:12**
